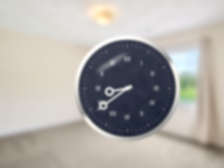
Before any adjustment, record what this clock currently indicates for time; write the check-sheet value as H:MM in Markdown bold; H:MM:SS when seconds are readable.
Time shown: **8:39**
